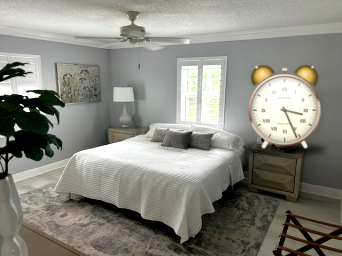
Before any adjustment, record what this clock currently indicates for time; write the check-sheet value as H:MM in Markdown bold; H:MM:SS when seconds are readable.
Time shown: **3:26**
